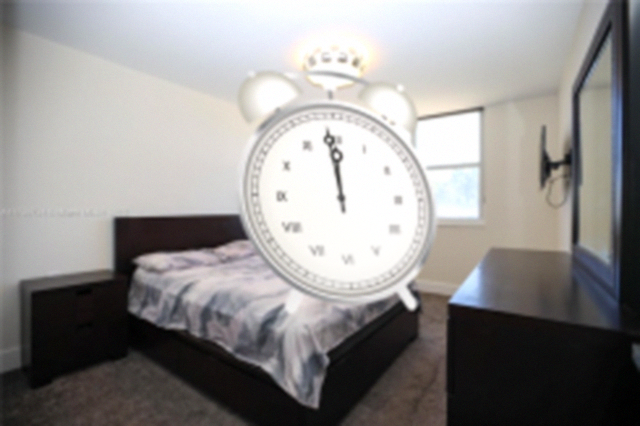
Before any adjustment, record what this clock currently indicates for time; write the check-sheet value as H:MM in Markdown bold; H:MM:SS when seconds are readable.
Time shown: **11:59**
